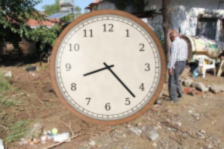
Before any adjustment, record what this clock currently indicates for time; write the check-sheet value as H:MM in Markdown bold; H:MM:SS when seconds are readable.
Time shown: **8:23**
